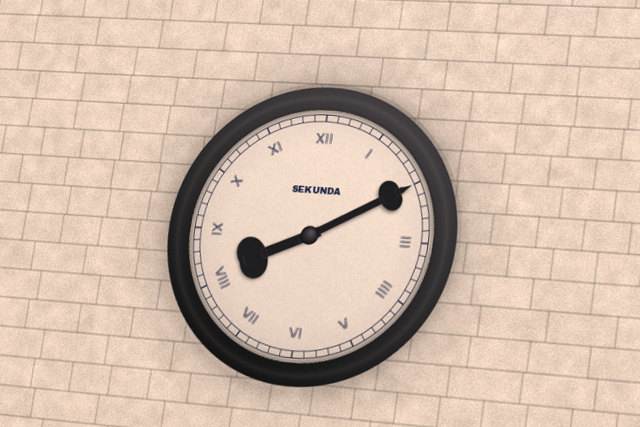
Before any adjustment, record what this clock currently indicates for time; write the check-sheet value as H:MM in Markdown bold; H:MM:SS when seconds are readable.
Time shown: **8:10**
